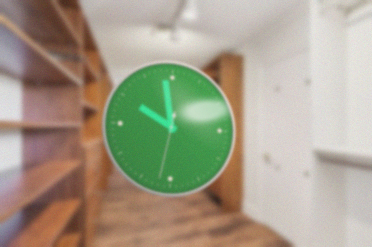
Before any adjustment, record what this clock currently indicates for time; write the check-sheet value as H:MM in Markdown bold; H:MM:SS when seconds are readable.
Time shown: **9:58:32**
